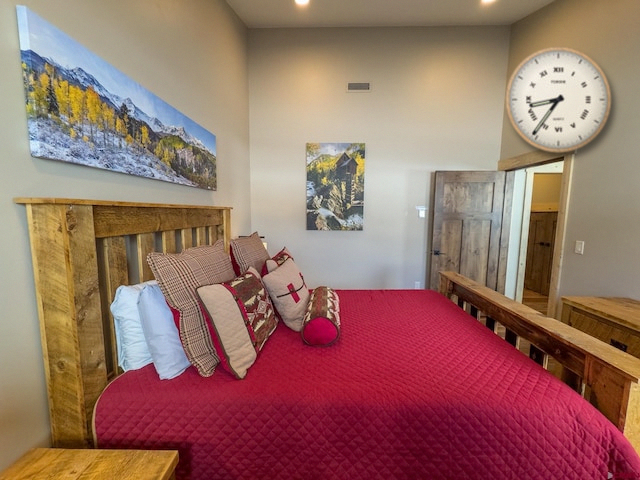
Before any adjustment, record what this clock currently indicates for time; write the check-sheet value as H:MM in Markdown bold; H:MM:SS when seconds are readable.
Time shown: **8:36**
